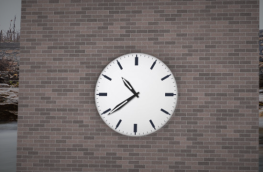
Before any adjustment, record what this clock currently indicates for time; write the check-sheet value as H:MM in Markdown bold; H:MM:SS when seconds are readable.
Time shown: **10:39**
